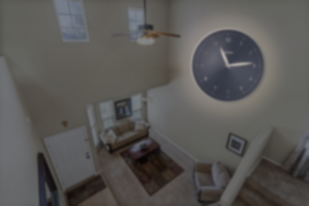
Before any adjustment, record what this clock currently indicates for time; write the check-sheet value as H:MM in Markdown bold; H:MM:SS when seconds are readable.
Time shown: **11:14**
